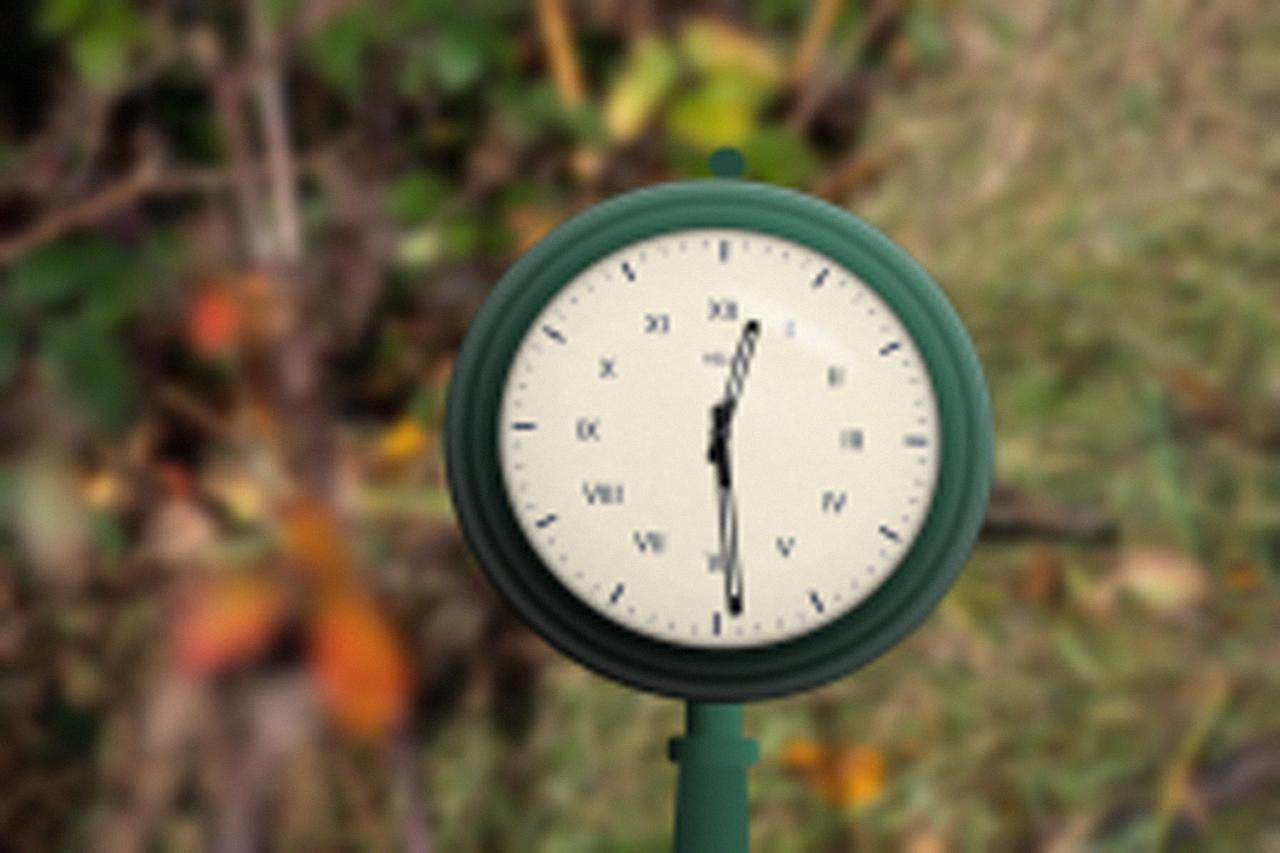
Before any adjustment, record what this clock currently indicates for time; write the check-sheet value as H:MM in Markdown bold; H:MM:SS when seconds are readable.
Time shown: **12:29**
